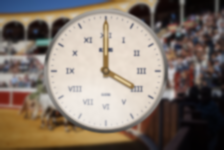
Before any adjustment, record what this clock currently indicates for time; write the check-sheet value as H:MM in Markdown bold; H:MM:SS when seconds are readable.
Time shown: **4:00**
